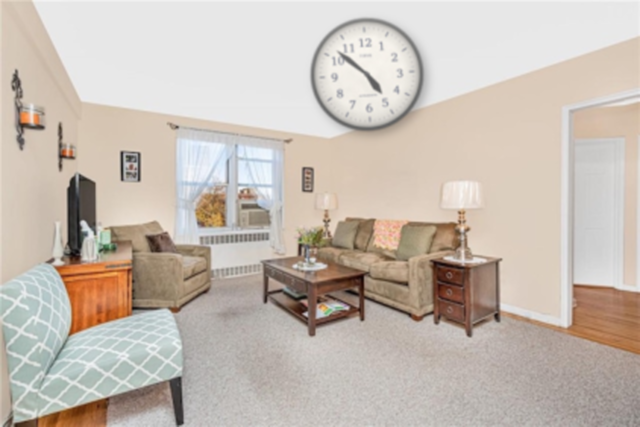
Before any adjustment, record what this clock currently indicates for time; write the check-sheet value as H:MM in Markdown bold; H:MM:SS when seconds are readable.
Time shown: **4:52**
